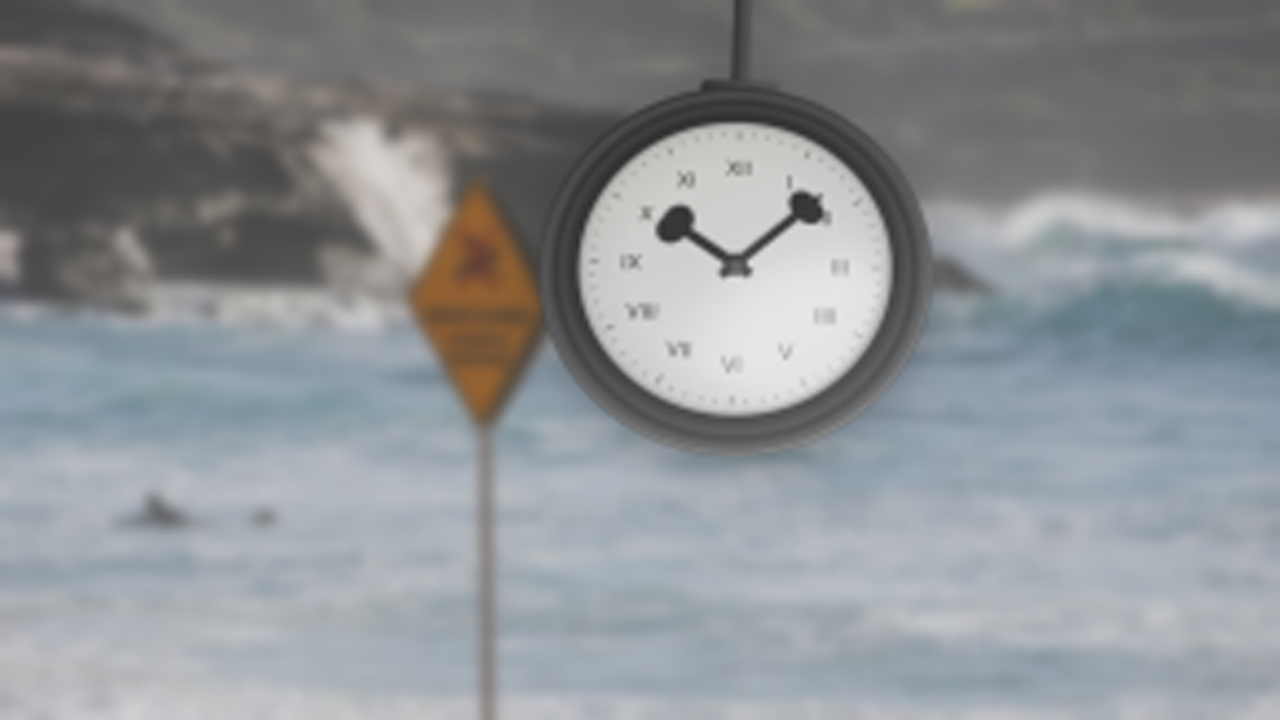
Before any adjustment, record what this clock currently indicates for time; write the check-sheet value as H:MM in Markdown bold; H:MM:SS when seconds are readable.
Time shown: **10:08**
